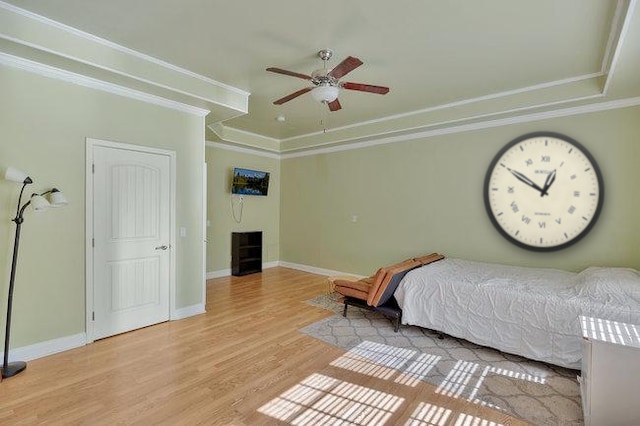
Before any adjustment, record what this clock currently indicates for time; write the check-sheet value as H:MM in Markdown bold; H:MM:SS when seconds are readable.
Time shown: **12:50**
